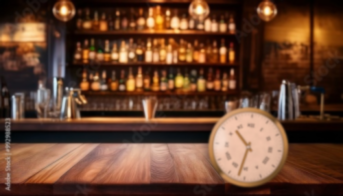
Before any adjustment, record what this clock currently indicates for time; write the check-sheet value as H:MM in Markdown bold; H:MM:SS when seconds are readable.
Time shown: **10:32**
